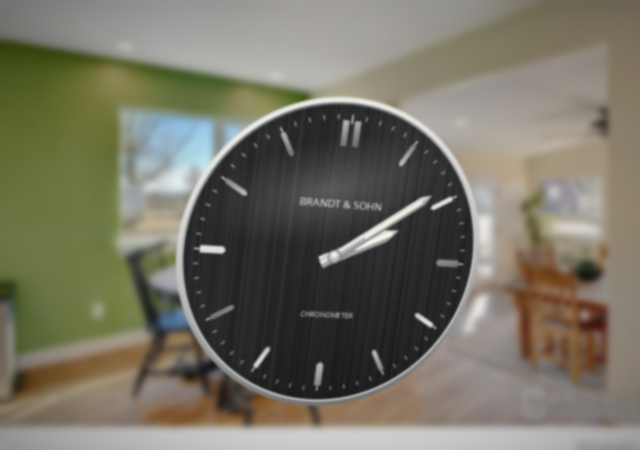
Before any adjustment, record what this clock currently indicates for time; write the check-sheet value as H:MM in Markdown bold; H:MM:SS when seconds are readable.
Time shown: **2:09**
